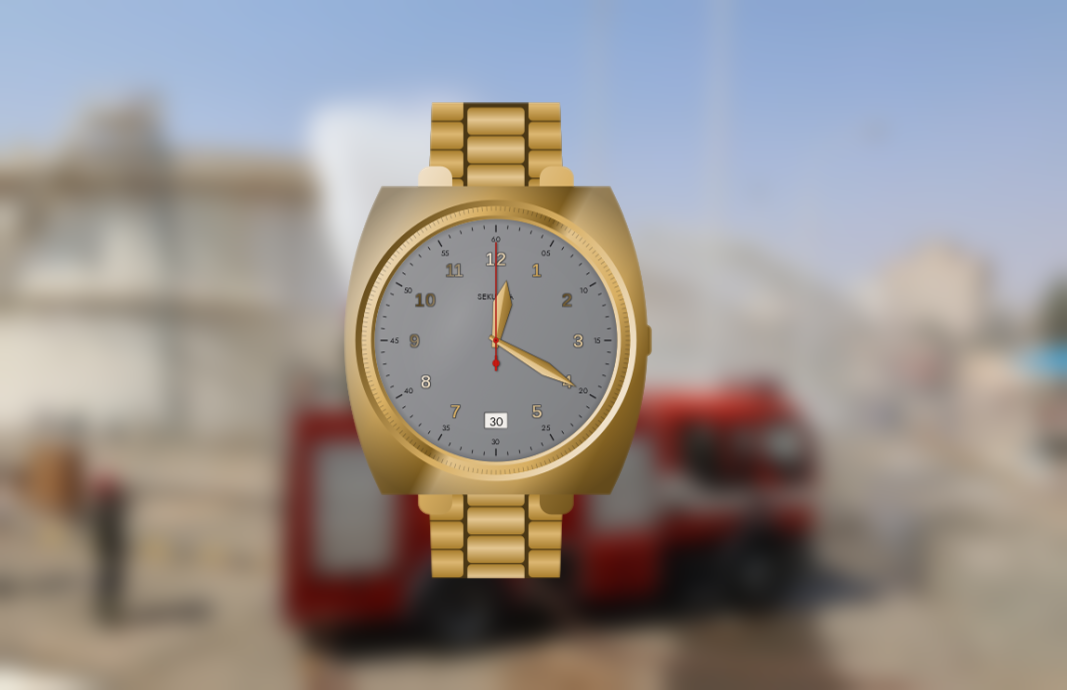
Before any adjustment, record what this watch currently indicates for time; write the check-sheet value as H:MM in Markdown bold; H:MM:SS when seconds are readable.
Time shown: **12:20:00**
